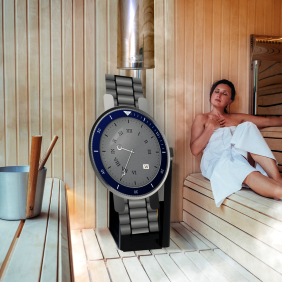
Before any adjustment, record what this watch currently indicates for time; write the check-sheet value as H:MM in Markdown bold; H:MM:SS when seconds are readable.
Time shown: **9:35**
